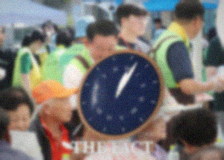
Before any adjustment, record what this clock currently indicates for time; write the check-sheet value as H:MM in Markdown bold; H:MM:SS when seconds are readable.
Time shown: **12:02**
